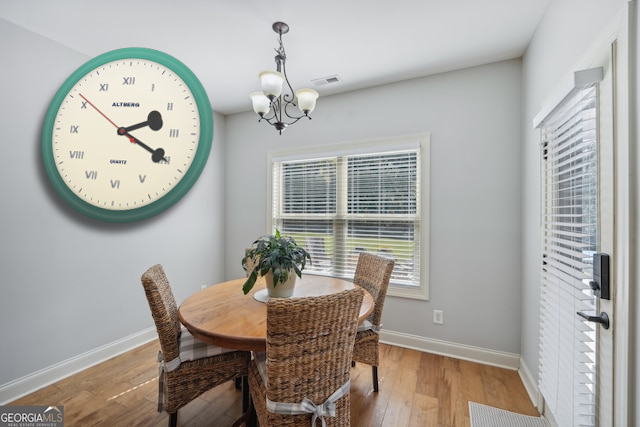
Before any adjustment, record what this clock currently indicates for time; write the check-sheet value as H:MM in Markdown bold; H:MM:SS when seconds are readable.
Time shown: **2:19:51**
